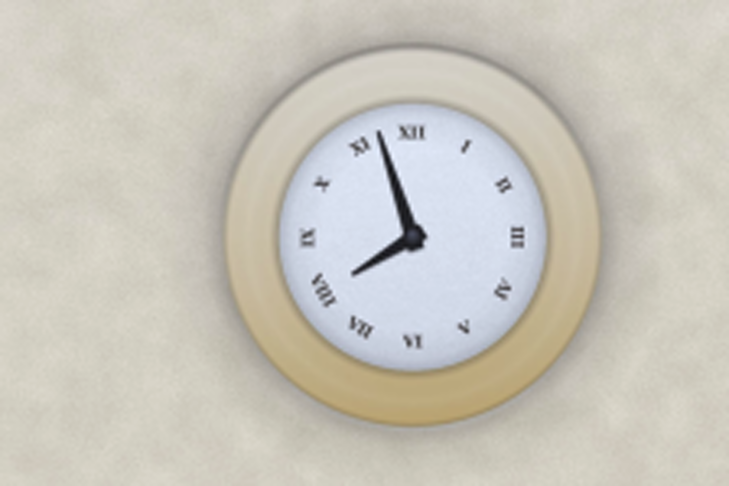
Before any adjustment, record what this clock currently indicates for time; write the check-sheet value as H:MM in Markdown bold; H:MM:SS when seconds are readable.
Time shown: **7:57**
